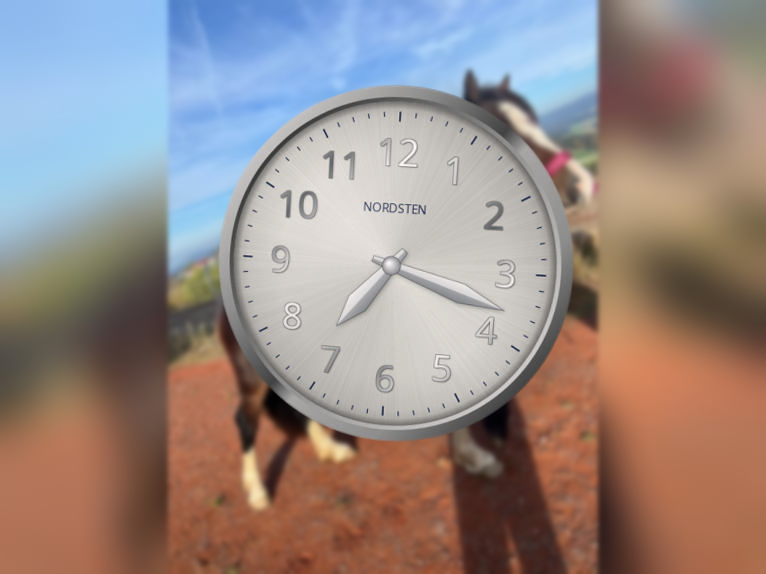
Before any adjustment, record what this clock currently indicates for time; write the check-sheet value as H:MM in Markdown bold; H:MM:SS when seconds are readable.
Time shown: **7:18**
